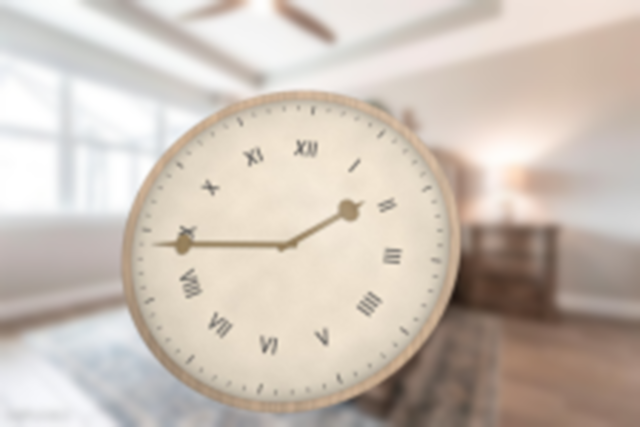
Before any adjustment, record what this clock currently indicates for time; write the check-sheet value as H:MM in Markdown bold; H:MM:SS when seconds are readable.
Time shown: **1:44**
